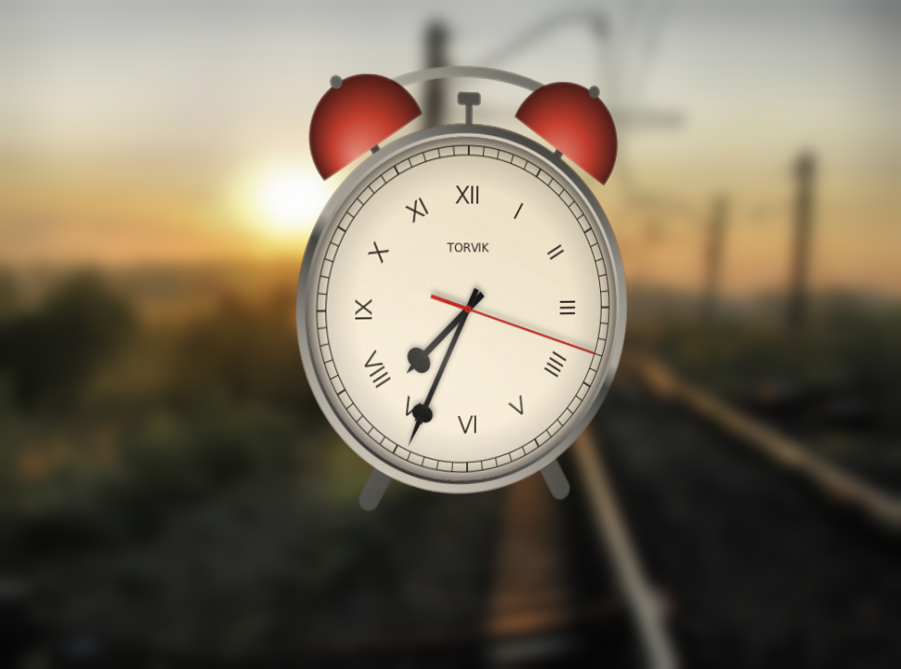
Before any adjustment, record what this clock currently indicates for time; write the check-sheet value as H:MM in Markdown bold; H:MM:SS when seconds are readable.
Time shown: **7:34:18**
